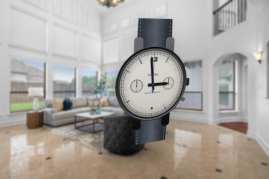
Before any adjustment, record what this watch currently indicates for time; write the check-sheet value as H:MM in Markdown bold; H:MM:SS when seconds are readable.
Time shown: **2:59**
